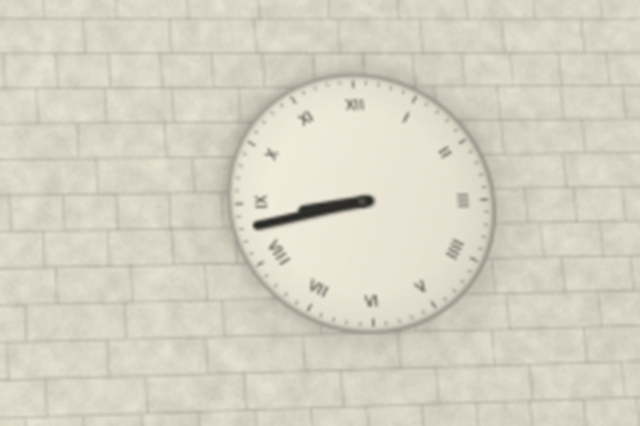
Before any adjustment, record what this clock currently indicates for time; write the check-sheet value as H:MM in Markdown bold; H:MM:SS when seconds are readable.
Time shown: **8:43**
